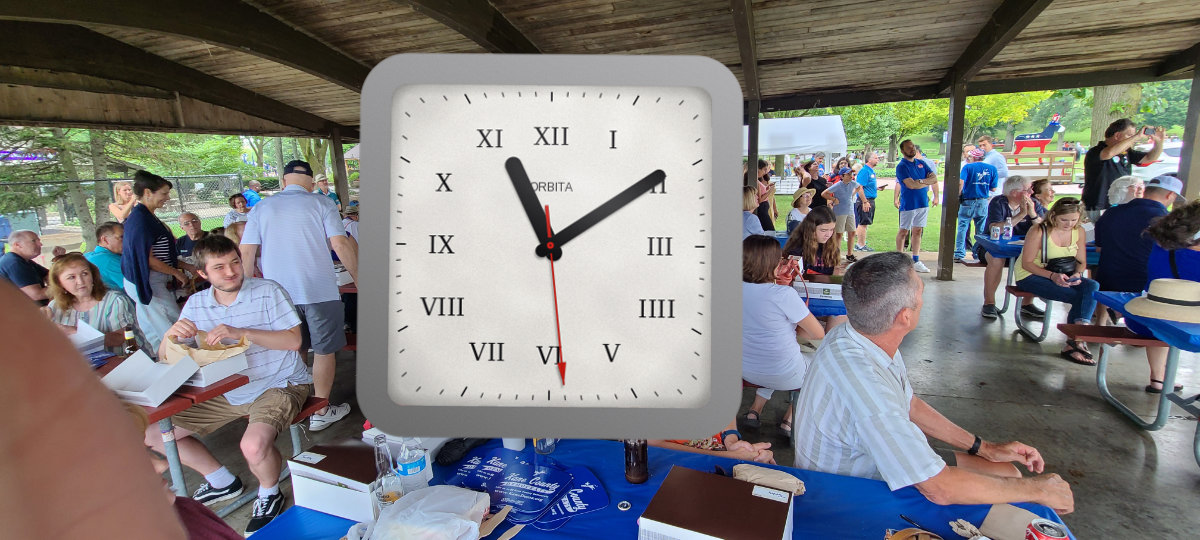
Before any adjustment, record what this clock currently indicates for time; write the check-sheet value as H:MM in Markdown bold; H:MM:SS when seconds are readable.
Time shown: **11:09:29**
